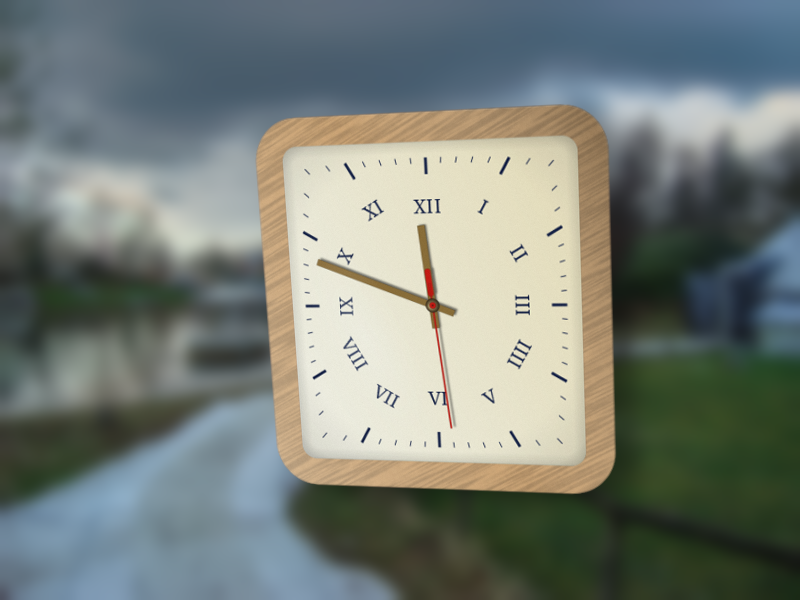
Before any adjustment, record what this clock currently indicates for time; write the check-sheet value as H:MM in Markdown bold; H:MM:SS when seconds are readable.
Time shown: **11:48:29**
